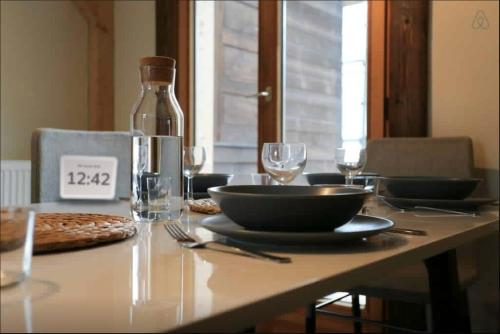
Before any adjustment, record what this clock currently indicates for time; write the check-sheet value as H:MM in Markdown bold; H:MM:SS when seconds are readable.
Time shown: **12:42**
